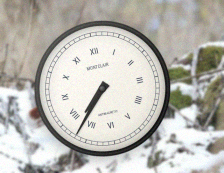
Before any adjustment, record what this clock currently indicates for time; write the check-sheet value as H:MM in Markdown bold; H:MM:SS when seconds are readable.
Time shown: **7:37**
